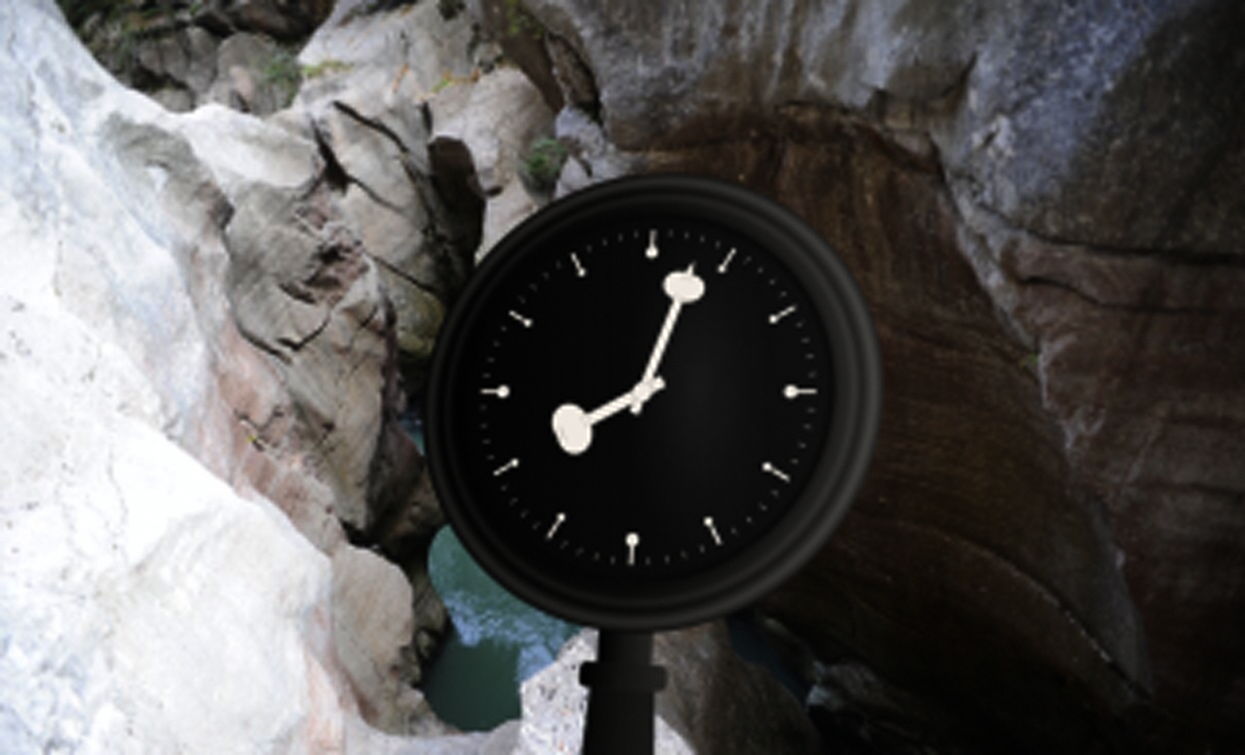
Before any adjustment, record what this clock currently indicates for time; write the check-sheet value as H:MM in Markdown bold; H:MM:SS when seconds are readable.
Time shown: **8:03**
